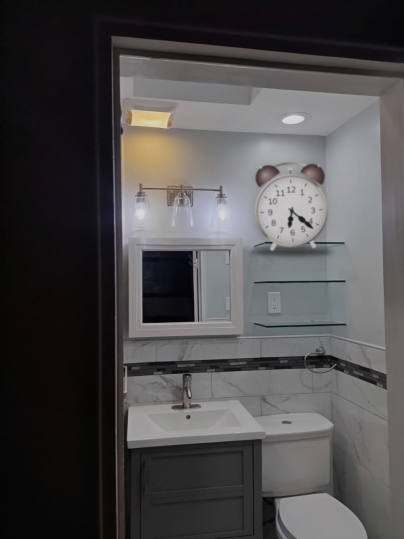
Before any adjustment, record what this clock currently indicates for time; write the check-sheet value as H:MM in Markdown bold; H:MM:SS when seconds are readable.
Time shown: **6:22**
